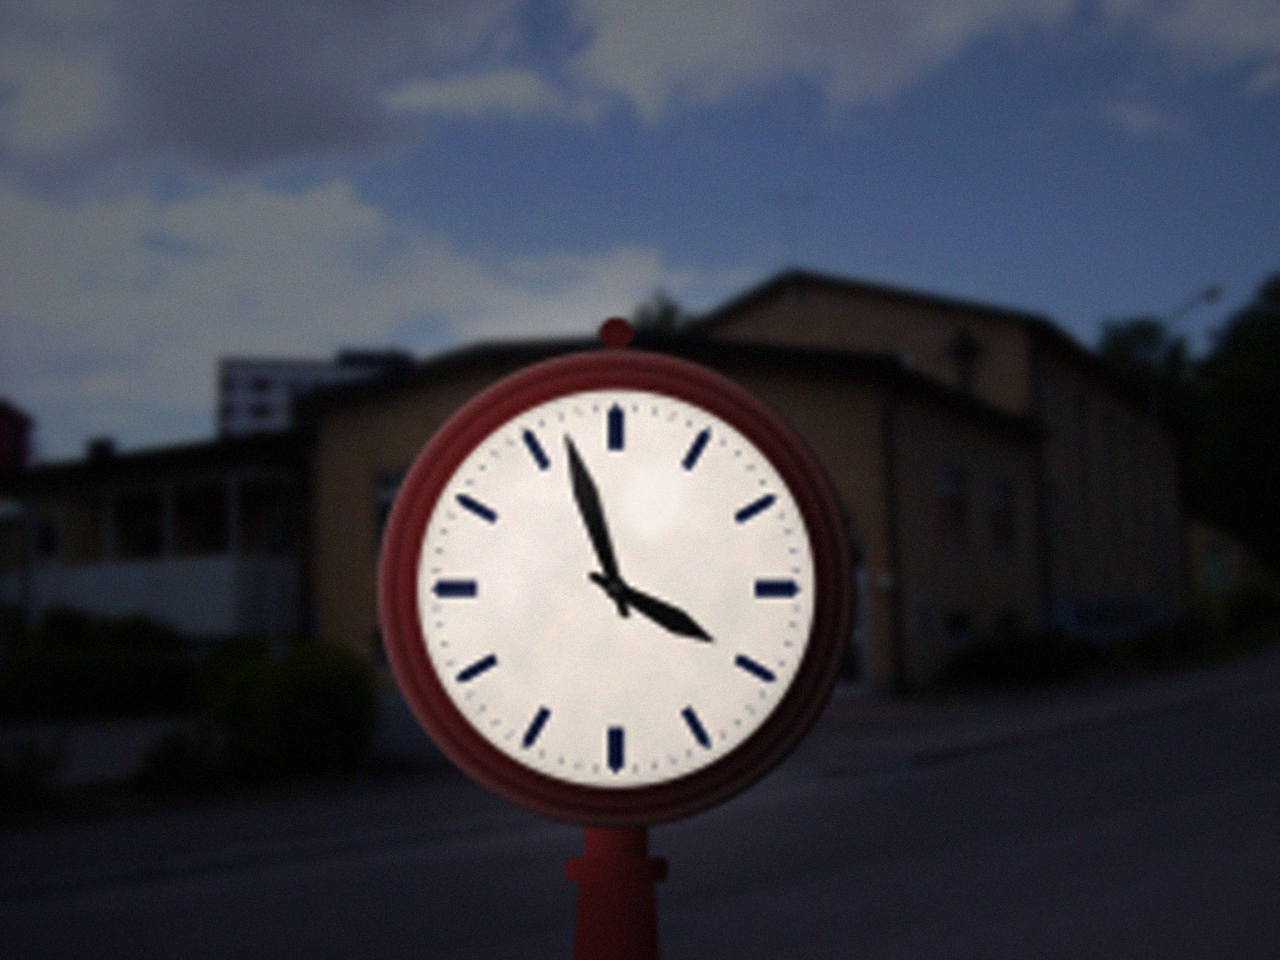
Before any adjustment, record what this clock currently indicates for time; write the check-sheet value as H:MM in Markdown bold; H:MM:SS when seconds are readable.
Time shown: **3:57**
